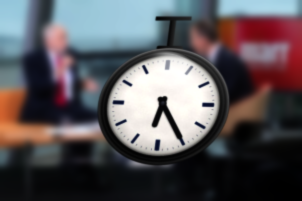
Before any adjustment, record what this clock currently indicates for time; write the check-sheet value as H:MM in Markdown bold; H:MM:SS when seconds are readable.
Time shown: **6:25**
